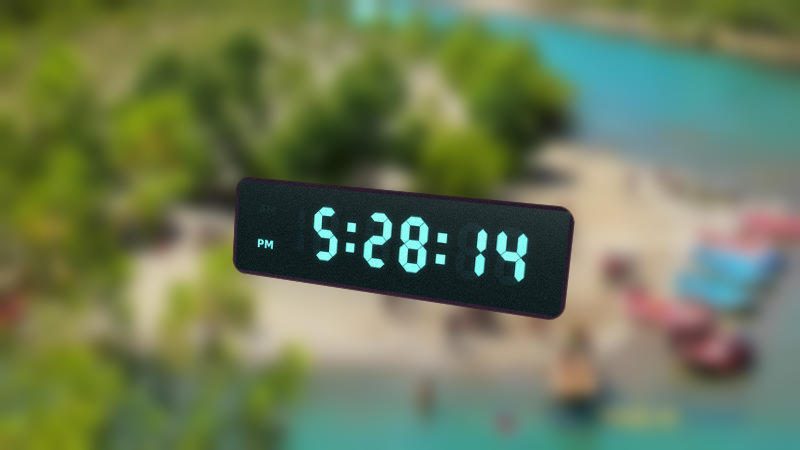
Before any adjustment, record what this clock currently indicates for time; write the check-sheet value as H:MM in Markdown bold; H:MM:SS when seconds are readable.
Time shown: **5:28:14**
